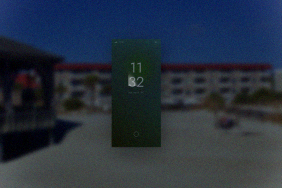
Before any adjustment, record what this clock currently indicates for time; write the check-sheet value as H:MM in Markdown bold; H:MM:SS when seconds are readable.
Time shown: **11:32**
